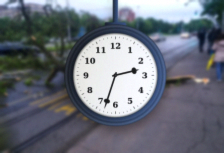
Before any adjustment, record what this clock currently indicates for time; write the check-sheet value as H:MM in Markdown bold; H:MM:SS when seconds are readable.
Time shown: **2:33**
